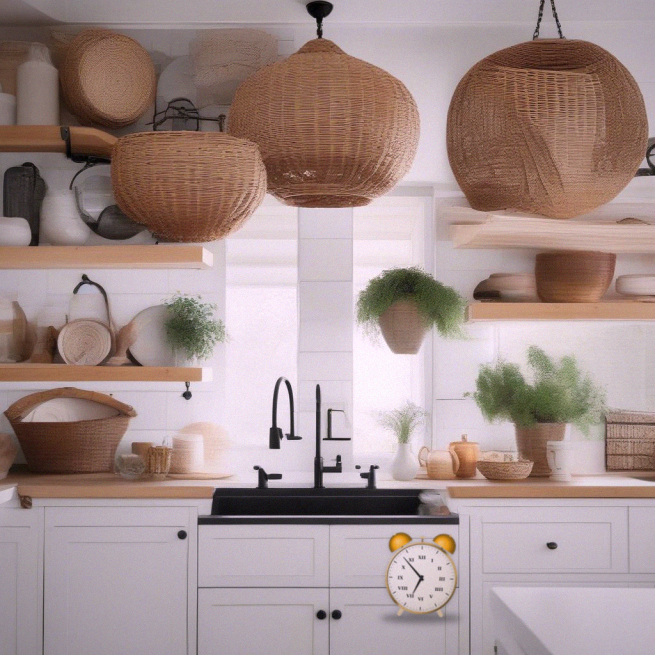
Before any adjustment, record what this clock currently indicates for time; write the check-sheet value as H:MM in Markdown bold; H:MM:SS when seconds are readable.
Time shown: **6:53**
